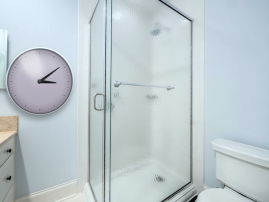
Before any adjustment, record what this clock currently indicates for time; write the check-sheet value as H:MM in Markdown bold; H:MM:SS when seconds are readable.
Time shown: **3:09**
